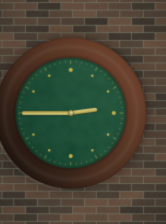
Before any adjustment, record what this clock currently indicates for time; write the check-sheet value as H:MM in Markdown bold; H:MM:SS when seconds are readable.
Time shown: **2:45**
